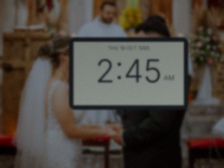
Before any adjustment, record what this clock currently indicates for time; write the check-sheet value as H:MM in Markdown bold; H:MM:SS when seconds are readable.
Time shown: **2:45**
